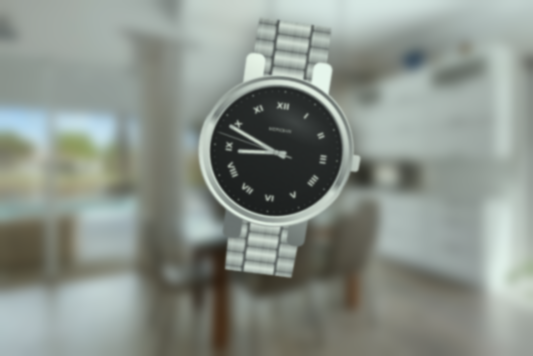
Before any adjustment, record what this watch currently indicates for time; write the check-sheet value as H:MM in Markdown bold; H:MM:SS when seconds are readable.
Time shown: **8:48:47**
